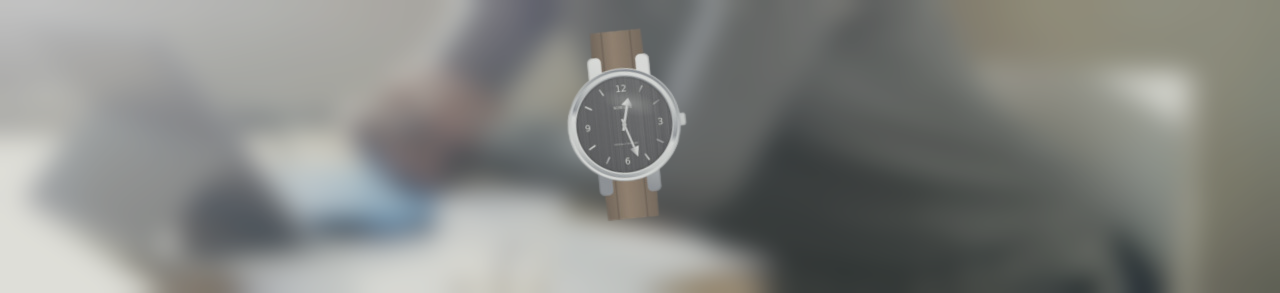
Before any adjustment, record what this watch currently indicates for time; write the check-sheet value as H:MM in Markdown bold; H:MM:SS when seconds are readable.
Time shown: **12:27**
